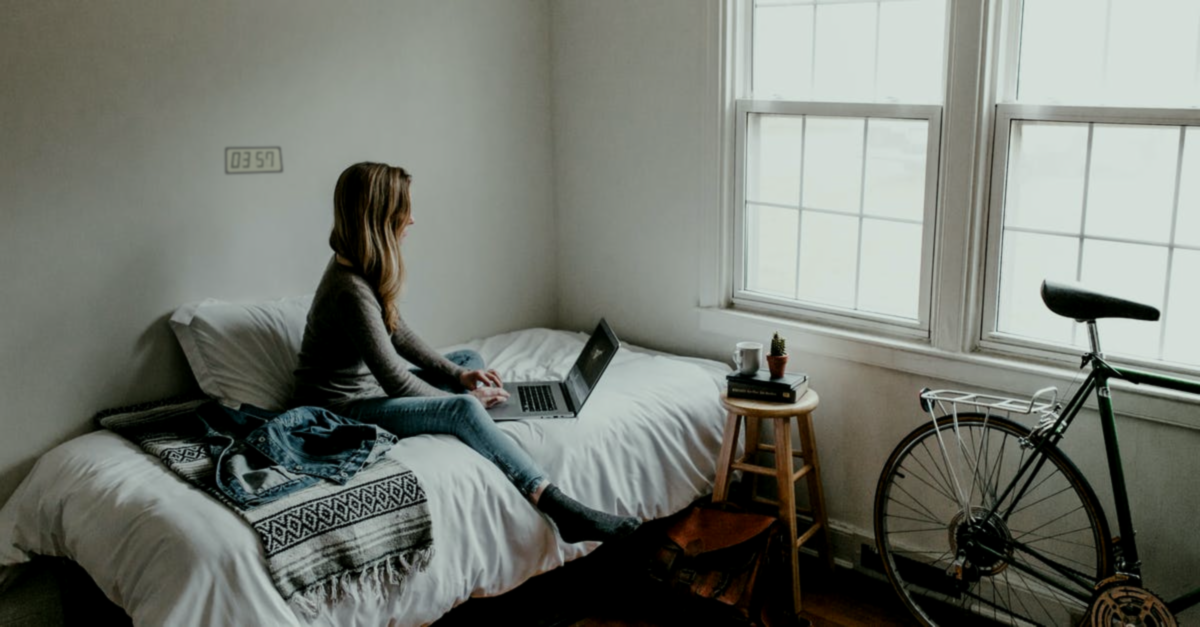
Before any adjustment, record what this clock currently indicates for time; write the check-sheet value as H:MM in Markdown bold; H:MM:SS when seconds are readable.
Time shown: **3:57**
